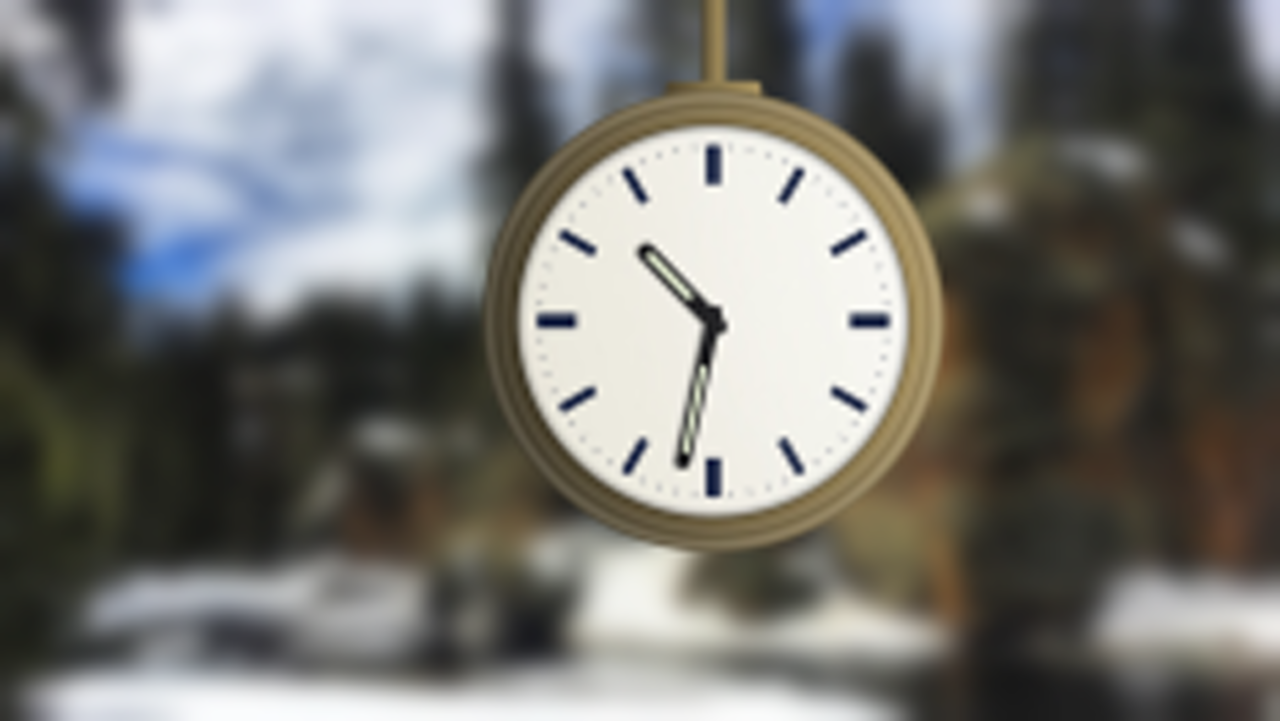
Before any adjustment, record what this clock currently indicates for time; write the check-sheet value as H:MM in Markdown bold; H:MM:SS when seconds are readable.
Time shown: **10:32**
